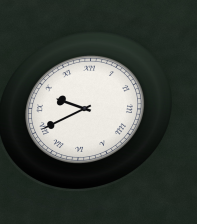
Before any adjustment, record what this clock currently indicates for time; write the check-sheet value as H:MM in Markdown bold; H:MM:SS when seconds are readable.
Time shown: **9:40**
